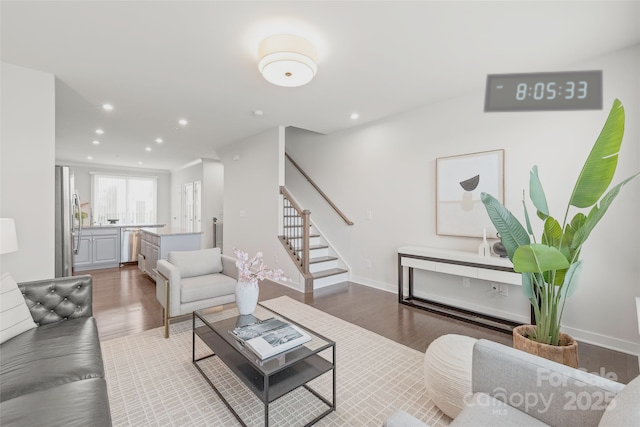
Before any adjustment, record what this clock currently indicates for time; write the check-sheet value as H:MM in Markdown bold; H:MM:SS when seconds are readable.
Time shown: **8:05:33**
